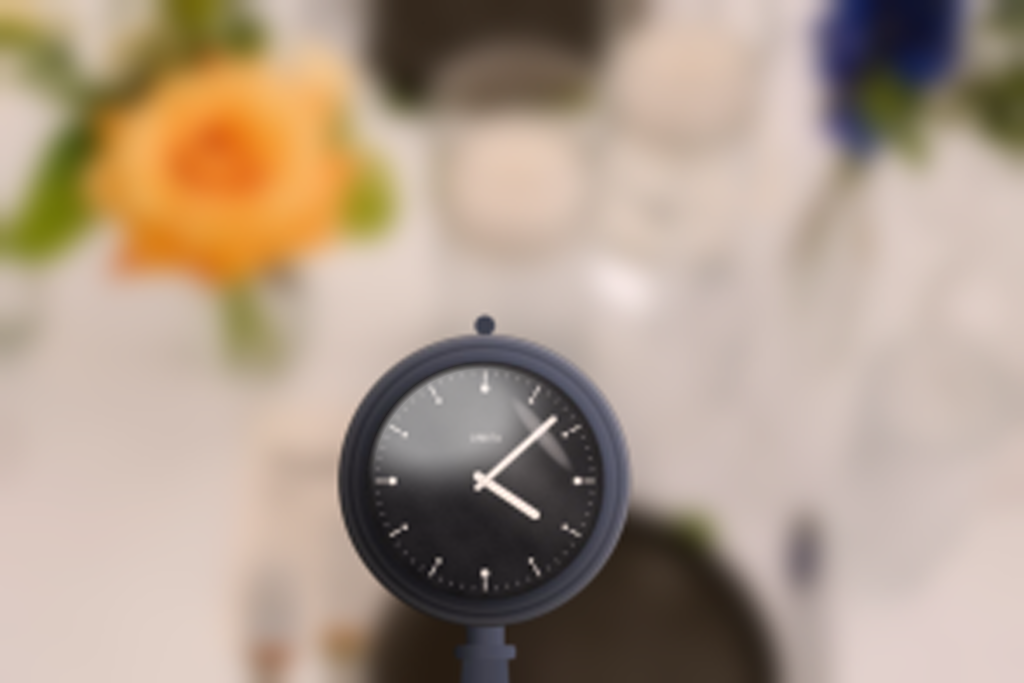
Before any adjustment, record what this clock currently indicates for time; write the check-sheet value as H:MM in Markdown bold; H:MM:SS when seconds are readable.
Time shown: **4:08**
